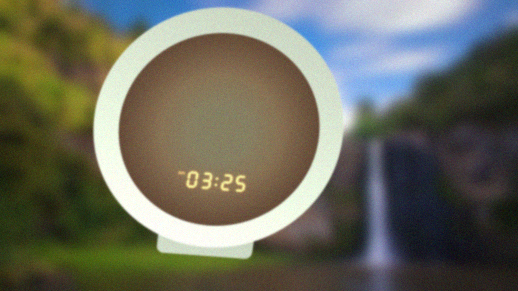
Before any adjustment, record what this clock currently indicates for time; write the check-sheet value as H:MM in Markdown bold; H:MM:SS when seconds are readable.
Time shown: **3:25**
